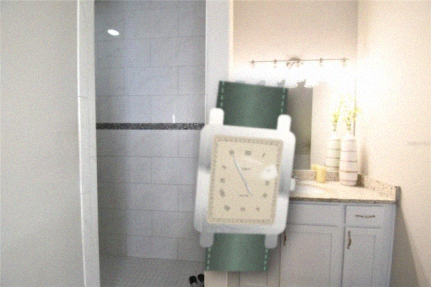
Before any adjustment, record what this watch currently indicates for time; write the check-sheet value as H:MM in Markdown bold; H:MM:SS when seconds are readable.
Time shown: **4:55**
